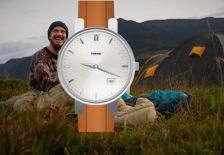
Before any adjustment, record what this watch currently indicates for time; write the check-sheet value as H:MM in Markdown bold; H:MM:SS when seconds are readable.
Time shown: **9:19**
